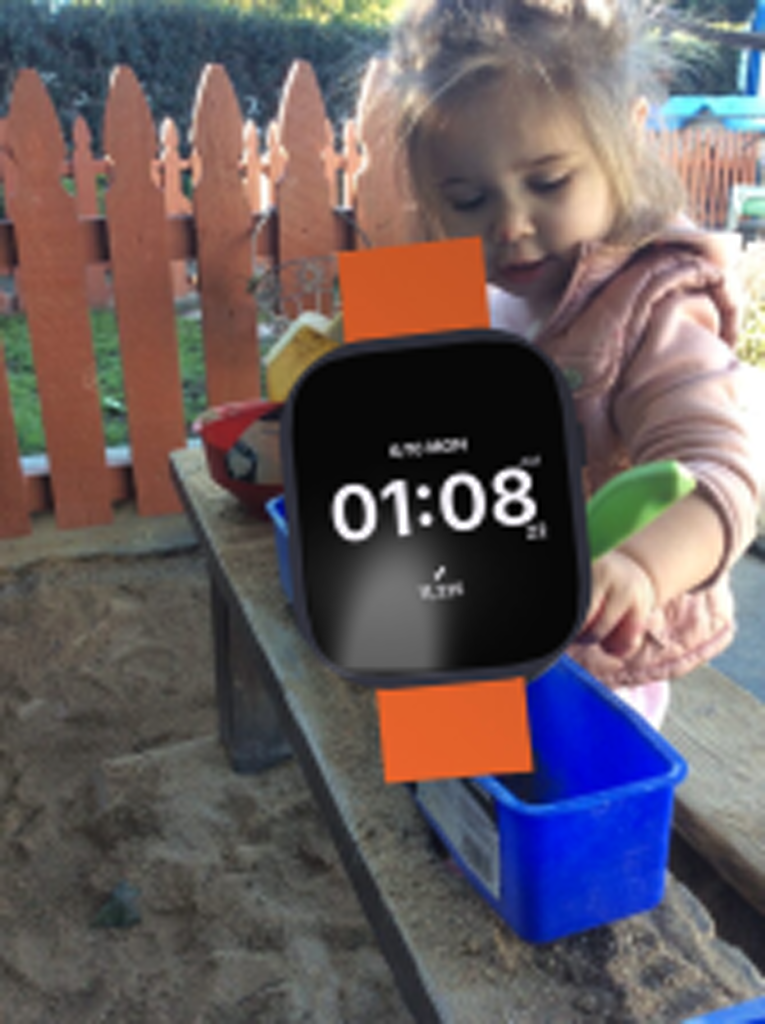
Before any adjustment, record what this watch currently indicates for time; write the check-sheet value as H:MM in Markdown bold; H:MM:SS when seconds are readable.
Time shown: **1:08**
